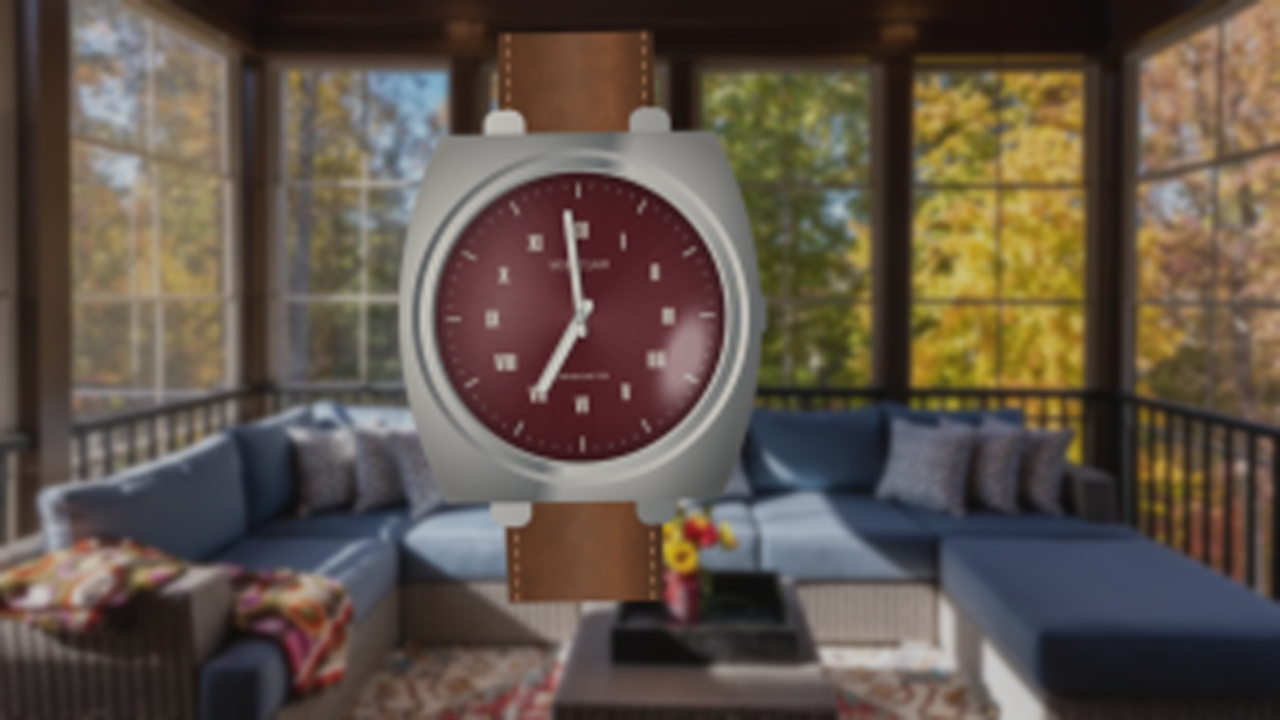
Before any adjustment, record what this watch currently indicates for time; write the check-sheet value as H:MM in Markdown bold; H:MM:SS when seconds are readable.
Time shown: **6:59**
